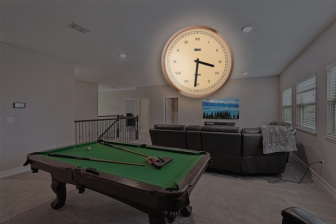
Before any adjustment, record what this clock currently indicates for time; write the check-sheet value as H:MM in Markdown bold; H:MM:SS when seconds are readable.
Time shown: **3:31**
